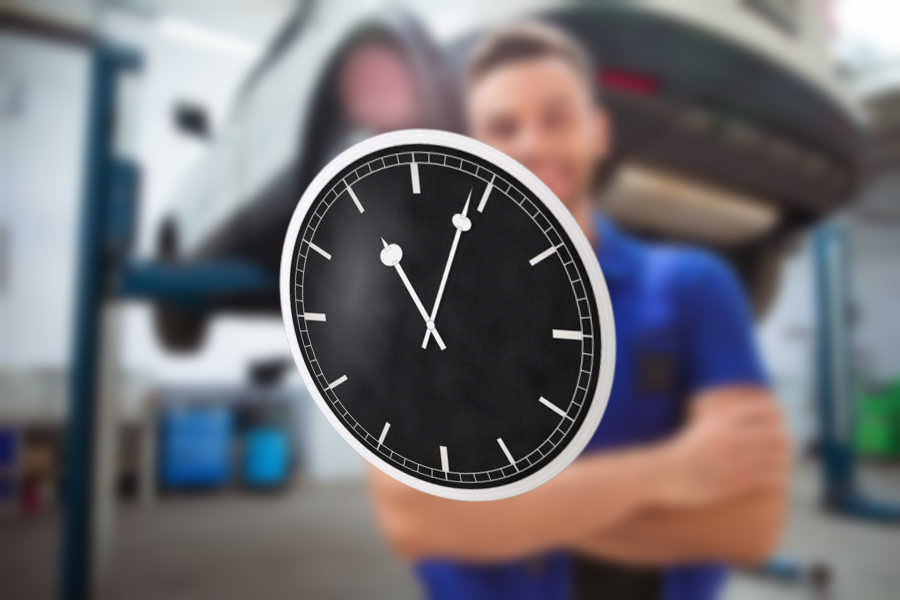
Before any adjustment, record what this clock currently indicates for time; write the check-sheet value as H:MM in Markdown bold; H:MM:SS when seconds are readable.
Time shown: **11:04**
